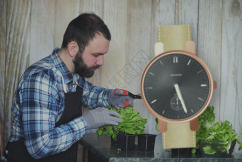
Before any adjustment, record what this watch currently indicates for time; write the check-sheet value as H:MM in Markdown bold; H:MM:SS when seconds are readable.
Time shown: **5:27**
